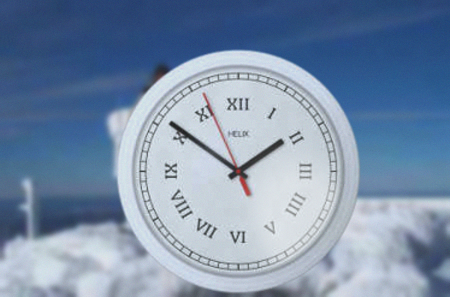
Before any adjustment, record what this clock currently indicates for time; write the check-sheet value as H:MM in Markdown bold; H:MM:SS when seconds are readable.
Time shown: **1:50:56**
